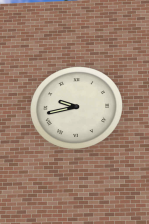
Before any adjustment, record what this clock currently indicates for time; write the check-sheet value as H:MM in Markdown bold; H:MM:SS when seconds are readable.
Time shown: **9:43**
